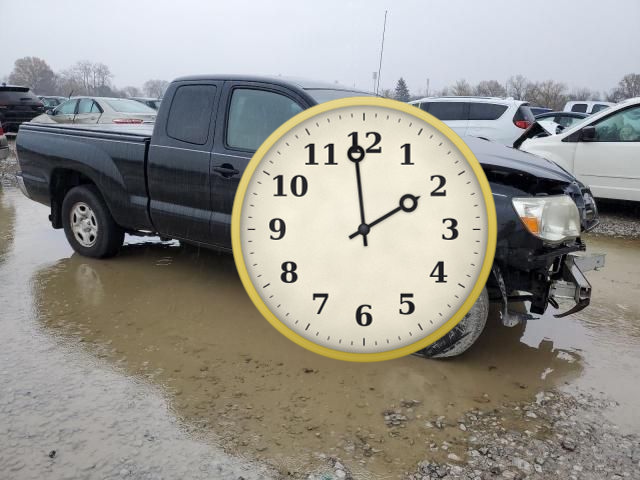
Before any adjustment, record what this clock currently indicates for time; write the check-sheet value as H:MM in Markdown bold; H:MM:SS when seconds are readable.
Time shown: **1:59**
